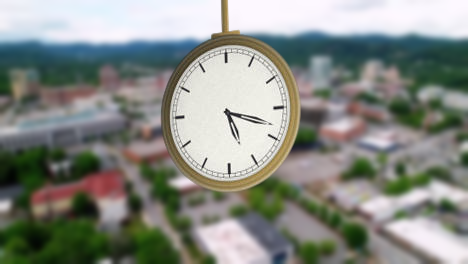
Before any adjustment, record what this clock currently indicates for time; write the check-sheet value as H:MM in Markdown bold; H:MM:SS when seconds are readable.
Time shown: **5:18**
